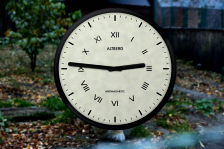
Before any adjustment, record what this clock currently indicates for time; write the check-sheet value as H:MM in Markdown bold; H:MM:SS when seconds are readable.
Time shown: **2:46**
